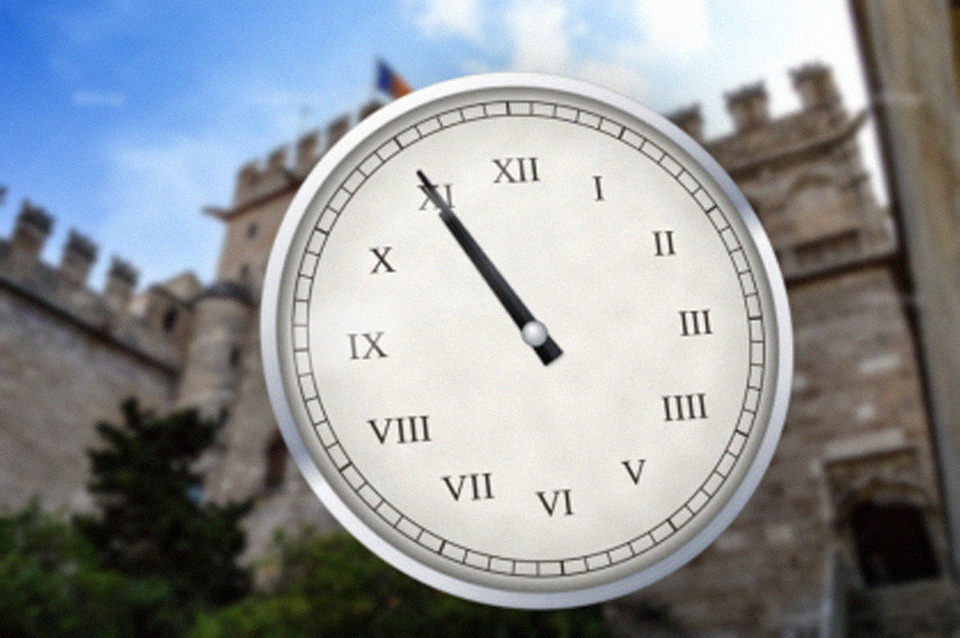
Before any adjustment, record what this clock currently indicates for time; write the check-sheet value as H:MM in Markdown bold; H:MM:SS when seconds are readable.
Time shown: **10:55**
